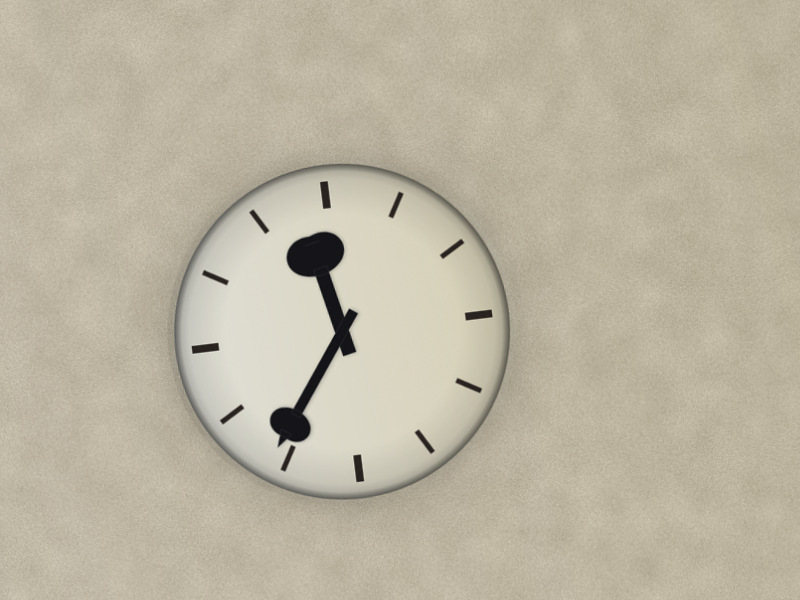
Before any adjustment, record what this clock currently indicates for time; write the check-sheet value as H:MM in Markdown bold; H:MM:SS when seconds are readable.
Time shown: **11:36**
